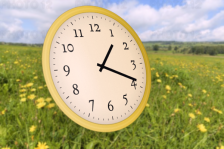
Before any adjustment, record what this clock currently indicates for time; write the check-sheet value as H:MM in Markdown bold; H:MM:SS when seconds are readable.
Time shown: **1:19**
